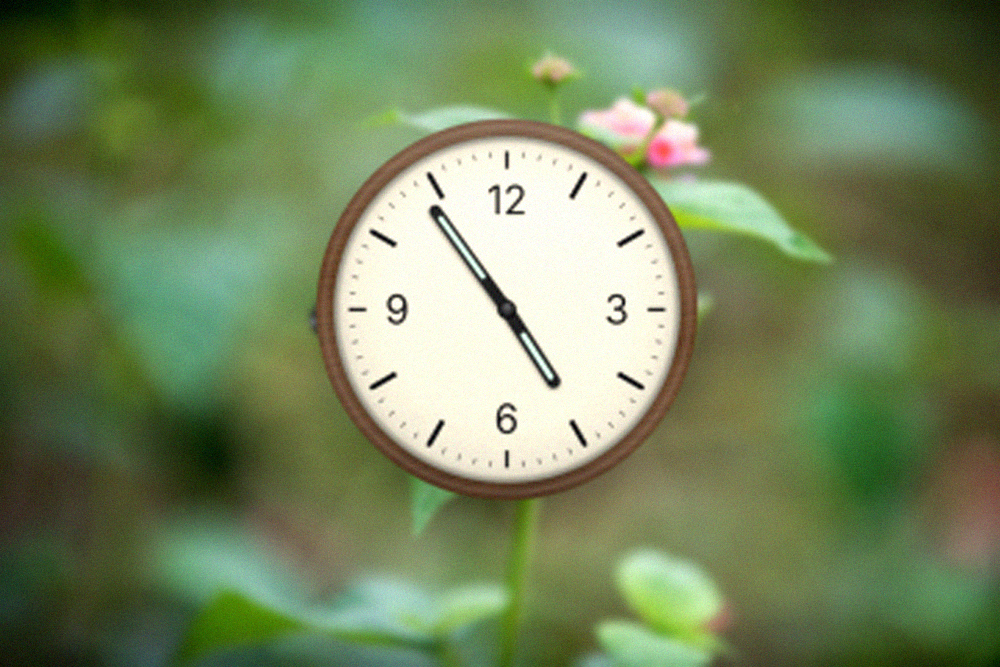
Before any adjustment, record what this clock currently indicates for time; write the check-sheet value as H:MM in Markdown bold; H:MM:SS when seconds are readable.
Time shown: **4:54**
